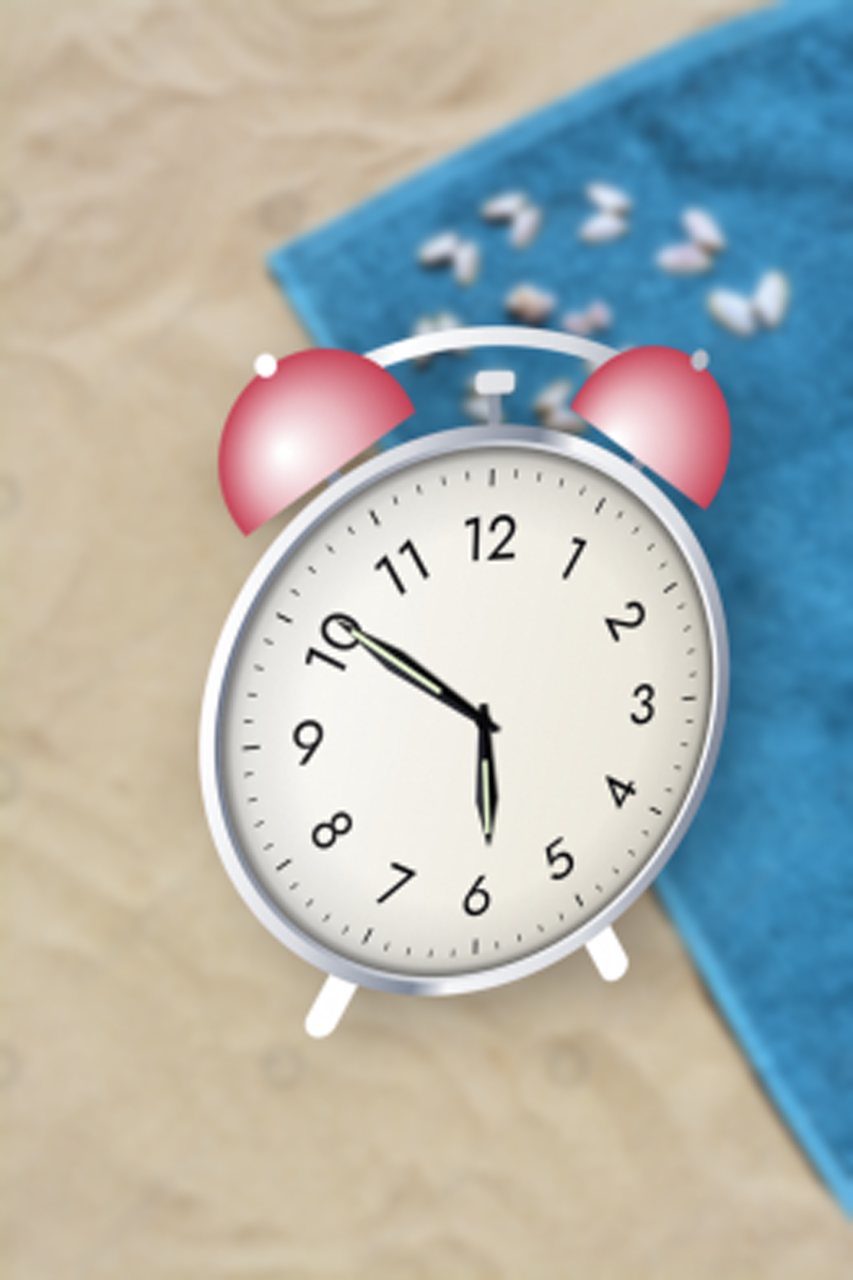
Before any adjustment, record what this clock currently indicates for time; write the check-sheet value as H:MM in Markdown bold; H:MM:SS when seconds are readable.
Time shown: **5:51**
